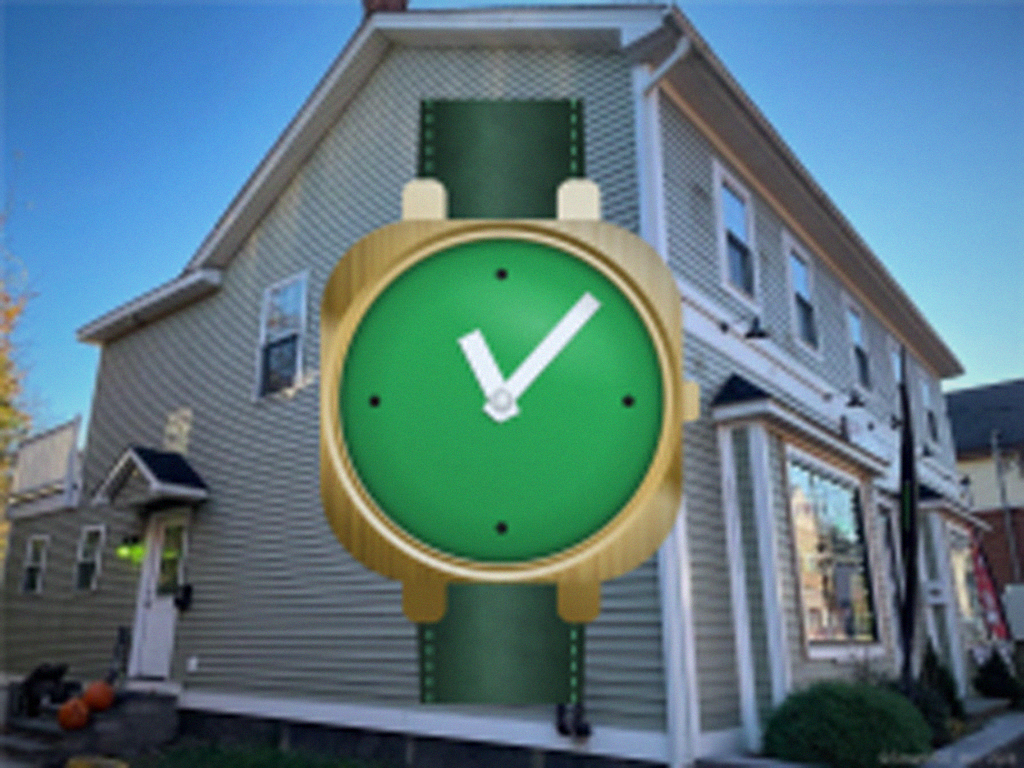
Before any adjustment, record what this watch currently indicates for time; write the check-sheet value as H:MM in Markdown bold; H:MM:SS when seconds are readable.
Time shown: **11:07**
